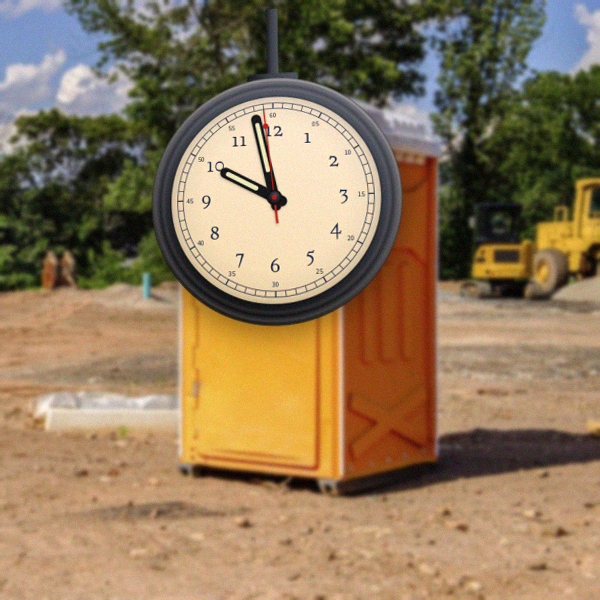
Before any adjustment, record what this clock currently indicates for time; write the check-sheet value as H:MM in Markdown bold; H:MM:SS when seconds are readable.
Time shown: **9:57:59**
